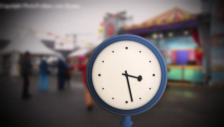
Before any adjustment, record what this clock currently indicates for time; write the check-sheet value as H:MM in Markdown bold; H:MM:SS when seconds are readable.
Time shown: **3:28**
